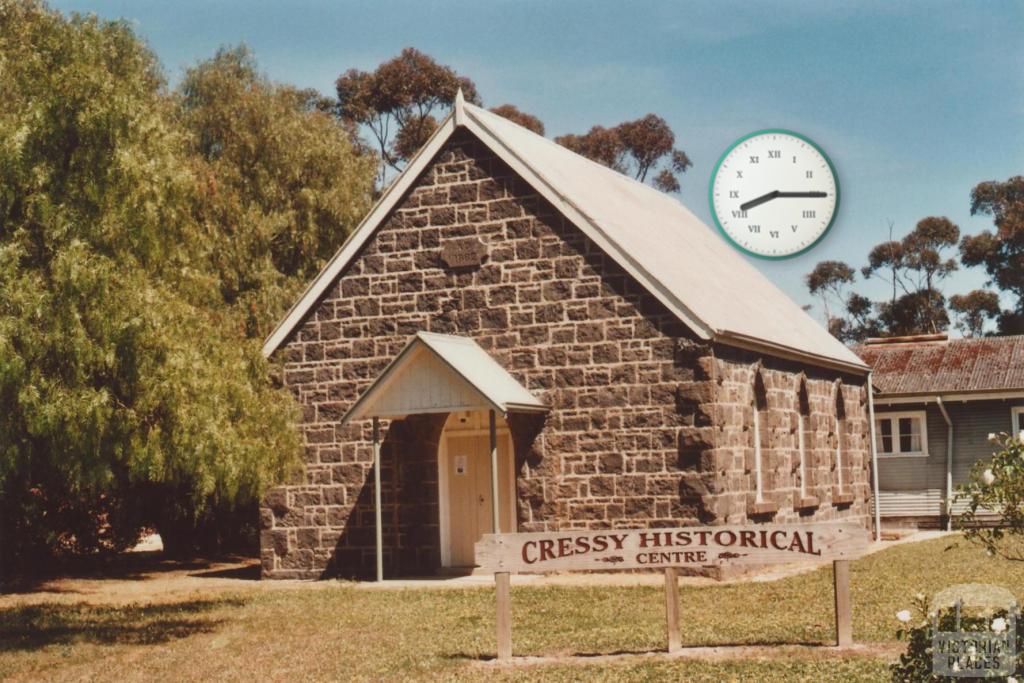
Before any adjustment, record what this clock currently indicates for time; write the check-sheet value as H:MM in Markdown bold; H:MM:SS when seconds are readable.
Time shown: **8:15**
